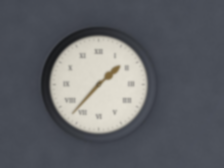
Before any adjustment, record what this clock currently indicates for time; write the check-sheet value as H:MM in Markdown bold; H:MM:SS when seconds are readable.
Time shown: **1:37**
